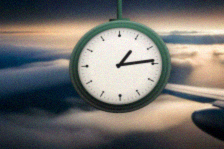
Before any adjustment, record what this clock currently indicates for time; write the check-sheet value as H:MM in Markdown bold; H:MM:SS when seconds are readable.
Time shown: **1:14**
